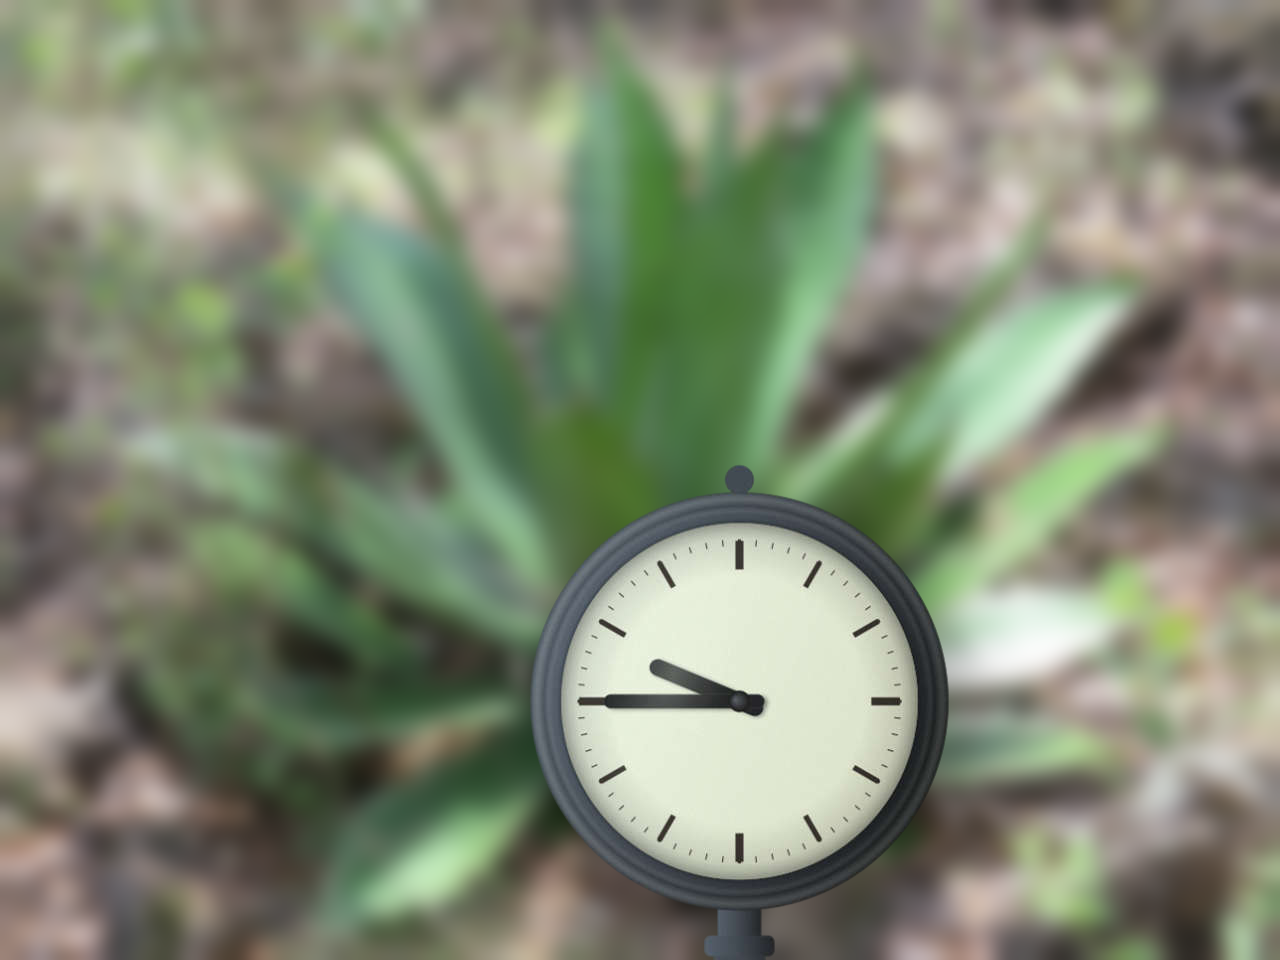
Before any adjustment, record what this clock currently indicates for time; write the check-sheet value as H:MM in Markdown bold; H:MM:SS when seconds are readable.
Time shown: **9:45**
